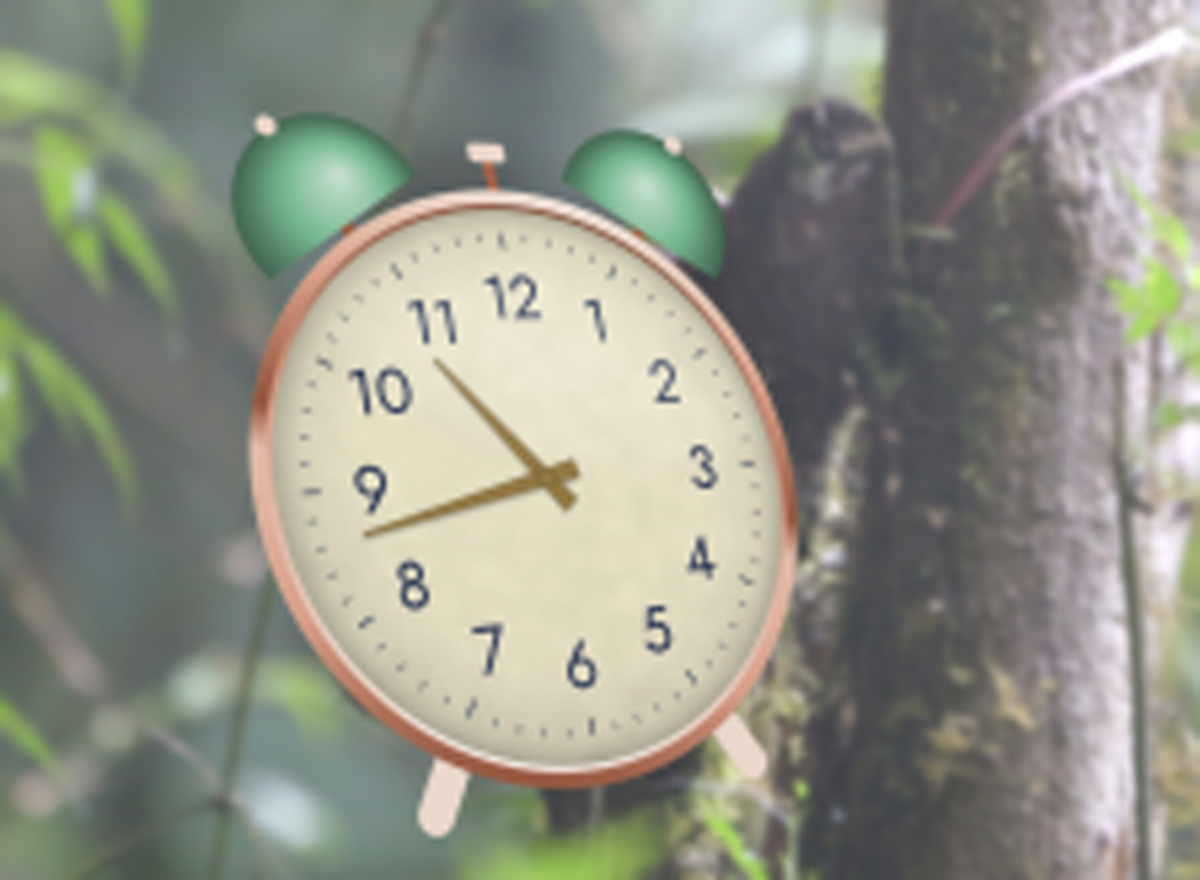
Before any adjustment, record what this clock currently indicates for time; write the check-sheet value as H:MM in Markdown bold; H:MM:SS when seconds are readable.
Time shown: **10:43**
